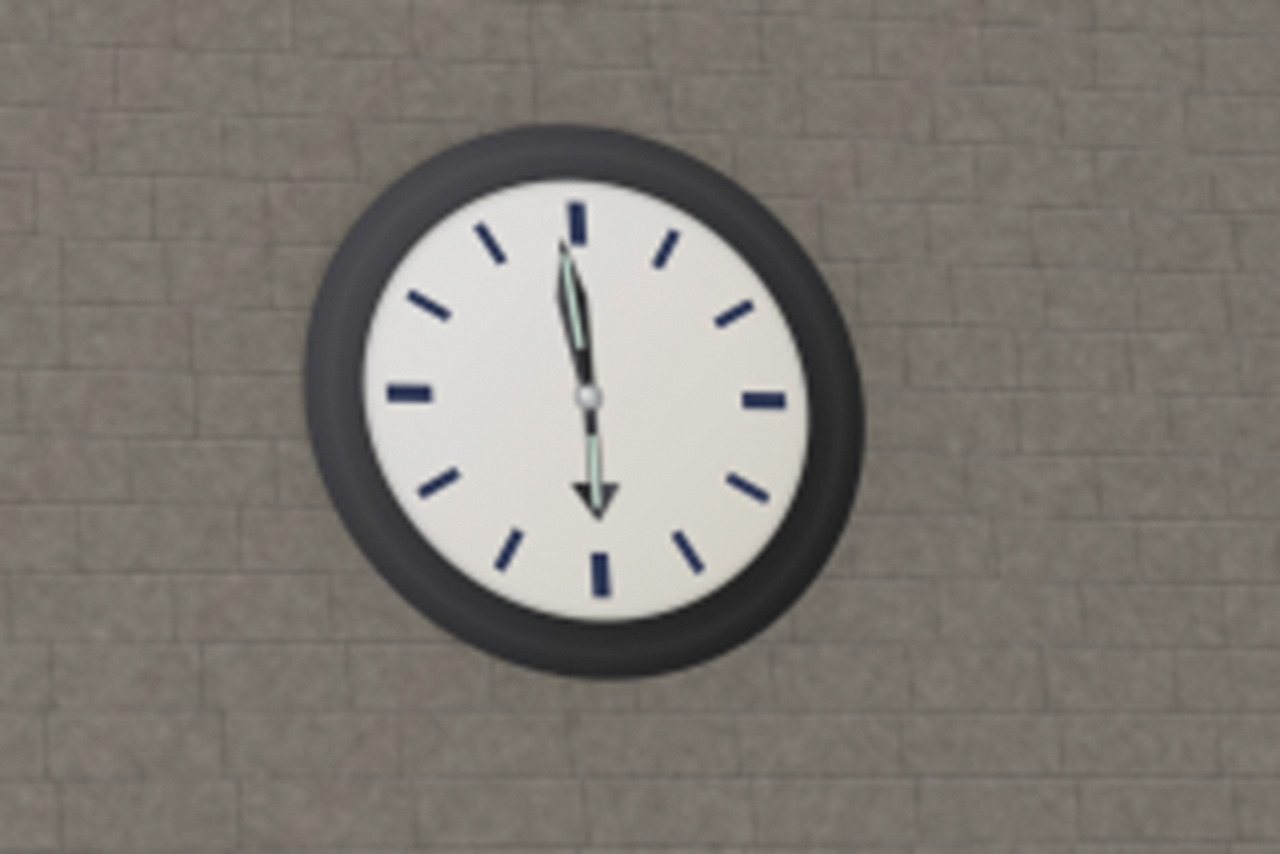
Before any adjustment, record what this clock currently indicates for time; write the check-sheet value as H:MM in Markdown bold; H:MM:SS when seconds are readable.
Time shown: **5:59**
